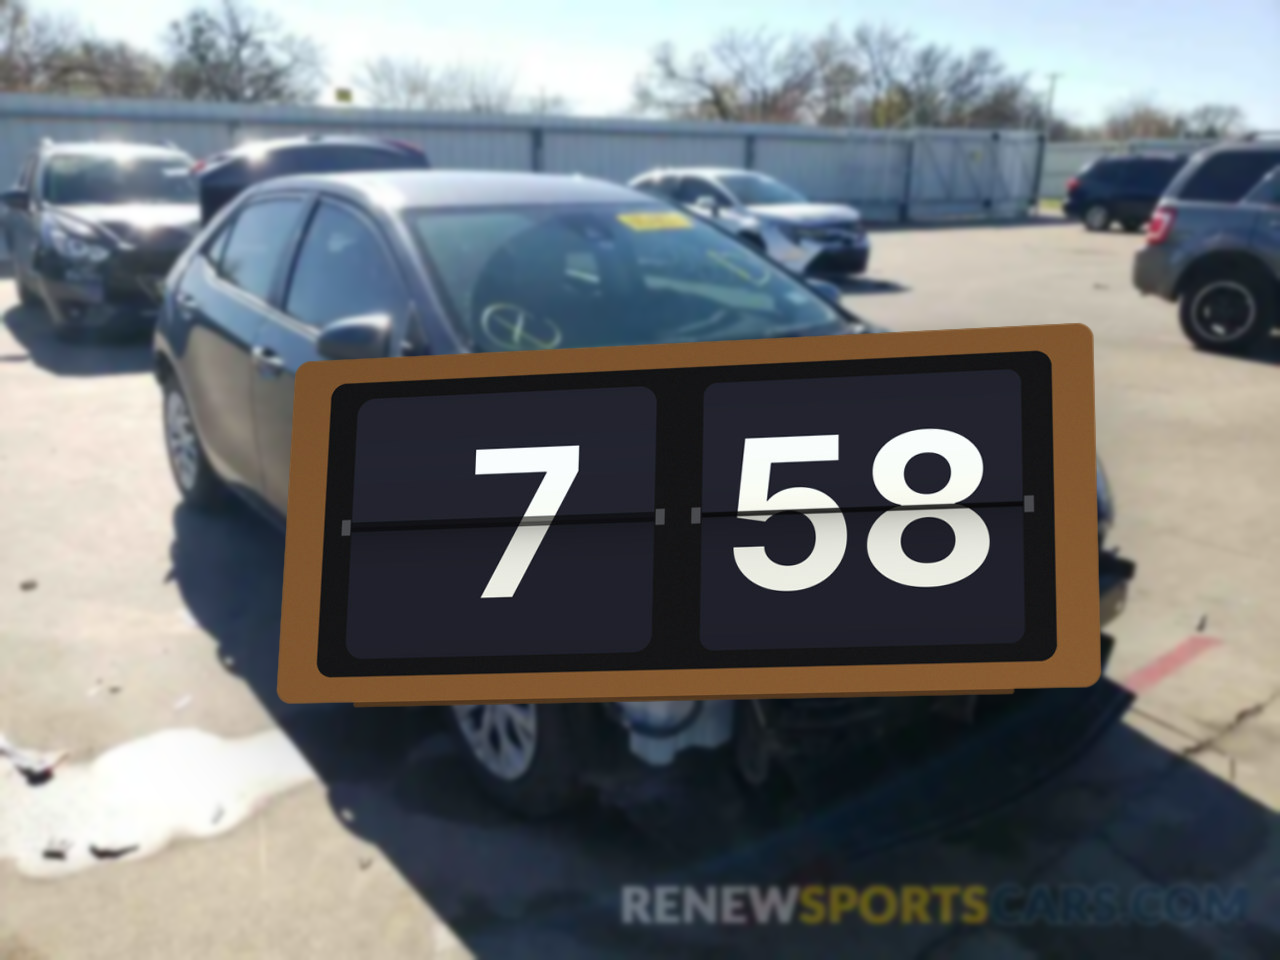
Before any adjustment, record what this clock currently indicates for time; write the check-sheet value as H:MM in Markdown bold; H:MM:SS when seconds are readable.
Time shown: **7:58**
